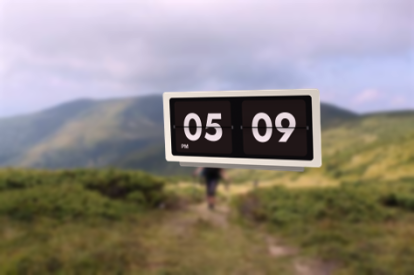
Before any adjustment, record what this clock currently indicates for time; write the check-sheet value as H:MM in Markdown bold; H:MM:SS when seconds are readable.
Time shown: **5:09**
